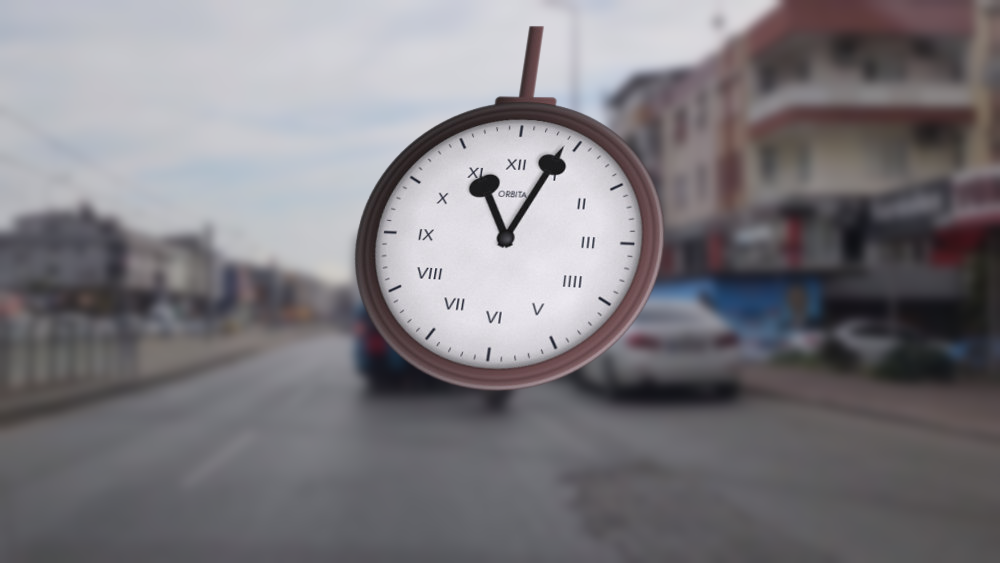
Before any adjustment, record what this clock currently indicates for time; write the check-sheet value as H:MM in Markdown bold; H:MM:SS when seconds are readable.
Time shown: **11:04**
